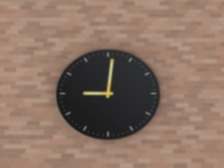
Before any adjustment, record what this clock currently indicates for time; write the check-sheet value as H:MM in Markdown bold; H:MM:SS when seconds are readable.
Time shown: **9:01**
